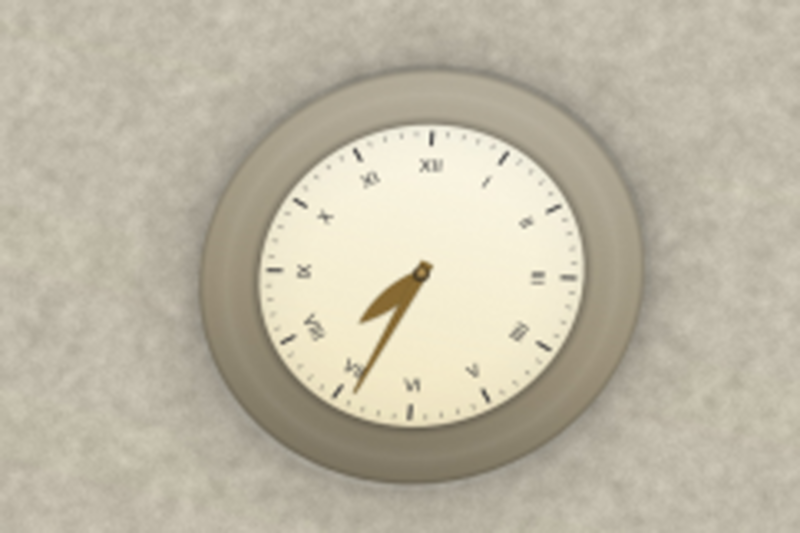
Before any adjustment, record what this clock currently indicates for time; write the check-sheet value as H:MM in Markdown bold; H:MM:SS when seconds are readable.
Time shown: **7:34**
